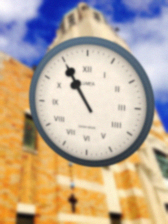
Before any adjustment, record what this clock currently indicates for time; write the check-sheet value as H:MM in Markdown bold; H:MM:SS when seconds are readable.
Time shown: **10:55**
